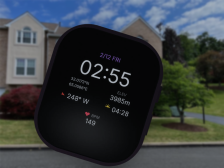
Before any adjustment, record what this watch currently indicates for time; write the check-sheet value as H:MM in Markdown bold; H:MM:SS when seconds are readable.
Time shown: **2:55**
